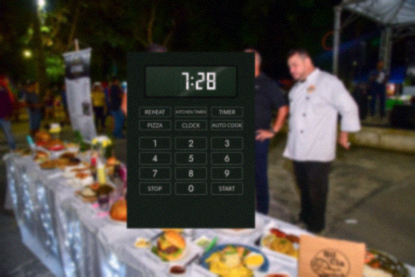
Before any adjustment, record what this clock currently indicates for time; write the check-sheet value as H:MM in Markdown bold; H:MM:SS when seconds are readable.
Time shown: **7:28**
